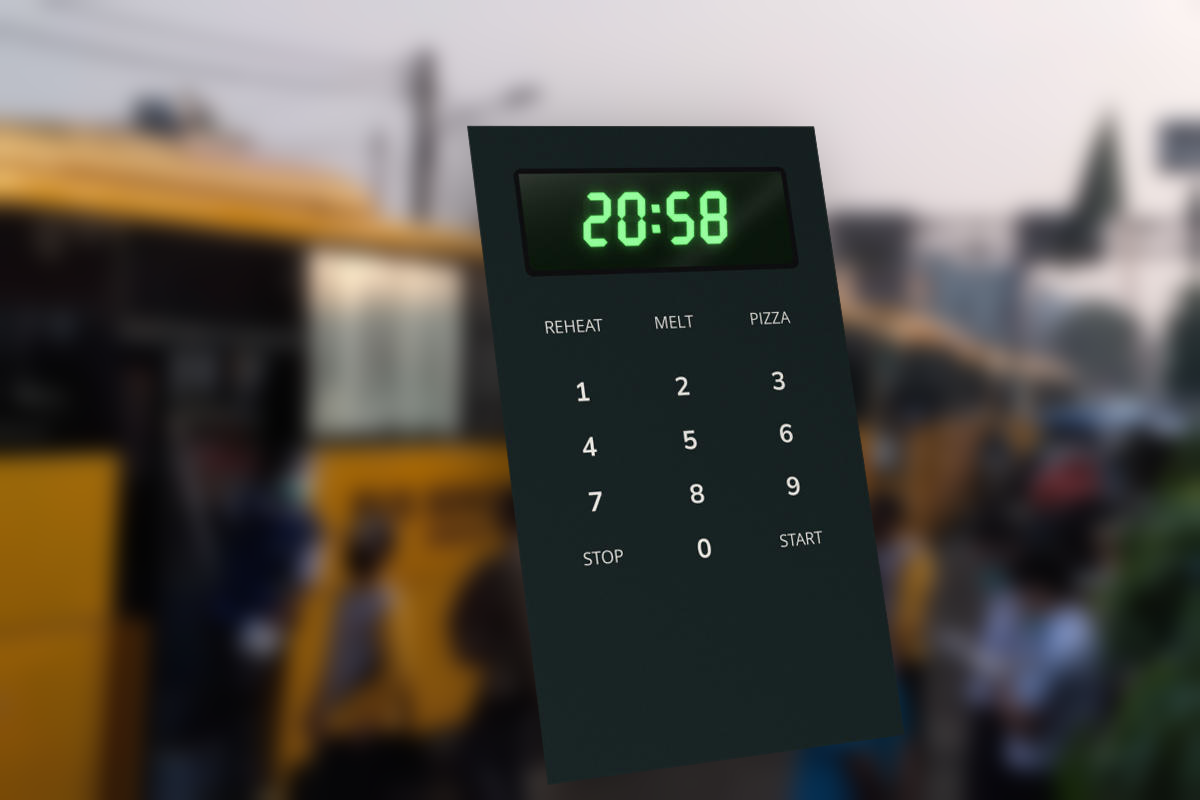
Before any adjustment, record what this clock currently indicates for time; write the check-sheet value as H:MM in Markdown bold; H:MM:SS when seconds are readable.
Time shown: **20:58**
